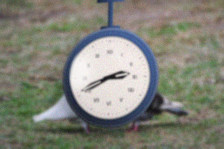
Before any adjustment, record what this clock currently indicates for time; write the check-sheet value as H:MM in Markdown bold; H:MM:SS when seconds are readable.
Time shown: **2:41**
